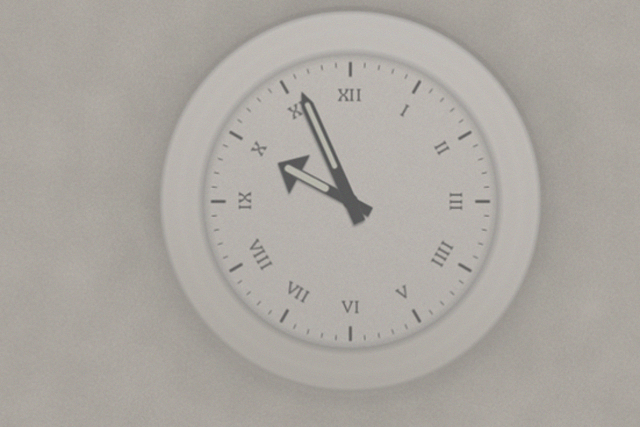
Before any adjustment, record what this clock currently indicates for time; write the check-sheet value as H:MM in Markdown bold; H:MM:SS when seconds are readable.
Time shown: **9:56**
